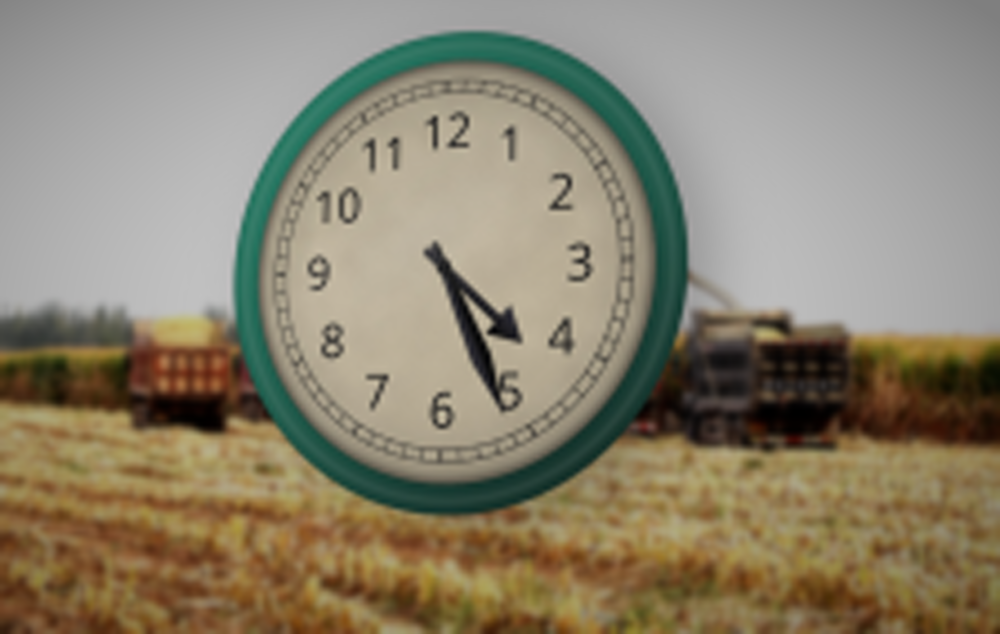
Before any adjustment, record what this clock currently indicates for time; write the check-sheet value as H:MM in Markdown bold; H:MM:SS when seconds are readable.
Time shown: **4:26**
